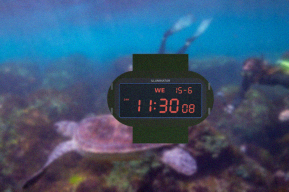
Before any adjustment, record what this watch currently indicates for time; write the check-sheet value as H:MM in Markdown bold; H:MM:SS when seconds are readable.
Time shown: **11:30:08**
